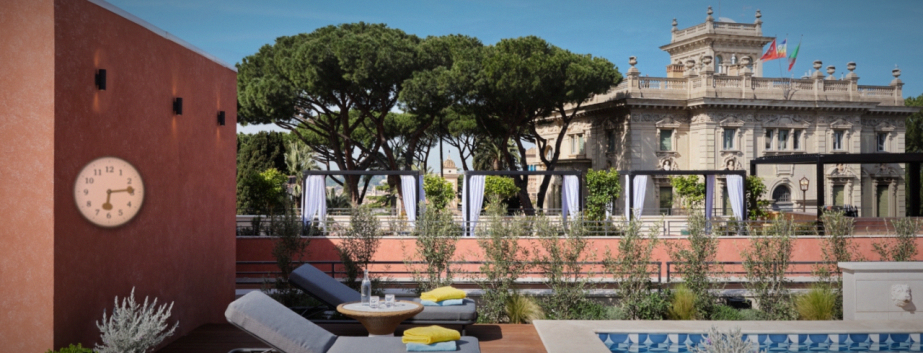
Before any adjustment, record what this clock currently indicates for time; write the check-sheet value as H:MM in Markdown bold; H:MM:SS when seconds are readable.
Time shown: **6:14**
